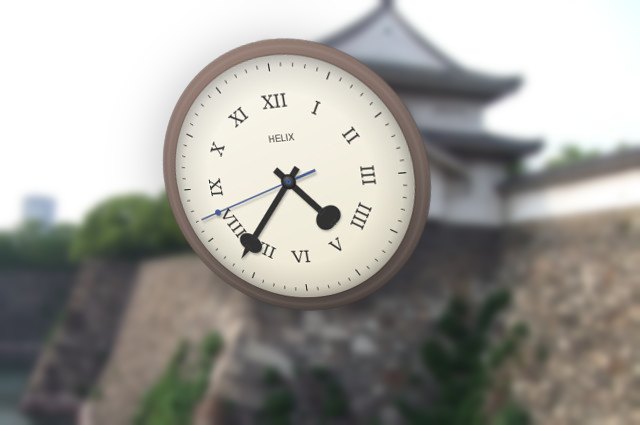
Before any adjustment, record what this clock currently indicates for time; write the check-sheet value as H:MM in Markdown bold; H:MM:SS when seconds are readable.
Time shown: **4:36:42**
